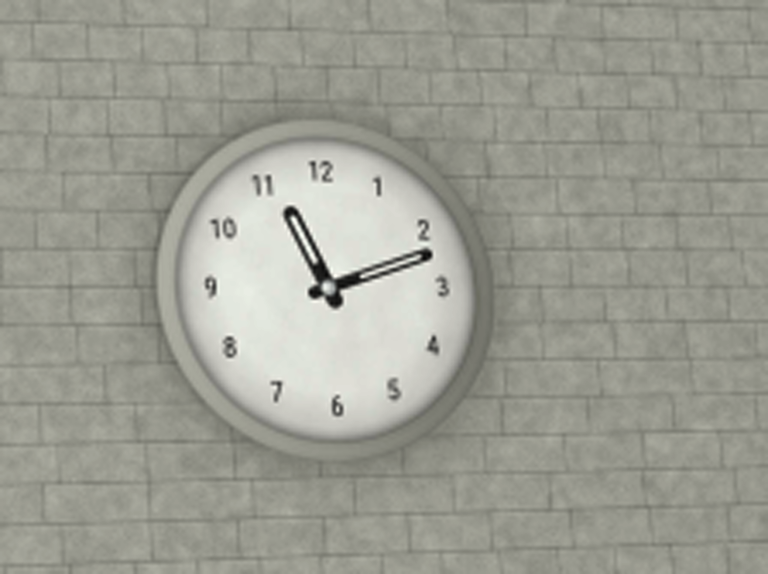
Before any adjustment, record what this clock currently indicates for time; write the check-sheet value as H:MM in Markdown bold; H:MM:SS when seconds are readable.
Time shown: **11:12**
